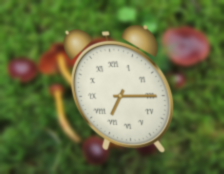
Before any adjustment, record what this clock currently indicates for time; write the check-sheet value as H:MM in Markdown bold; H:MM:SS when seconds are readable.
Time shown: **7:15**
